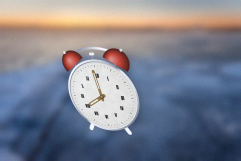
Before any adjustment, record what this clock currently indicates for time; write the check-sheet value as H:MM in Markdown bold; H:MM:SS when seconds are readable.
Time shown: **7:59**
